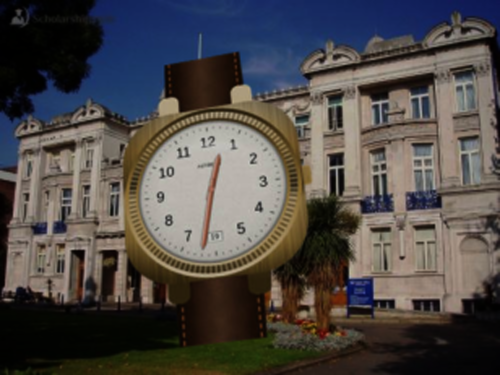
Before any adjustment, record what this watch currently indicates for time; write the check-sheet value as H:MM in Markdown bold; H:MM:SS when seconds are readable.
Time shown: **12:32**
